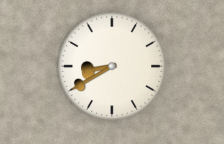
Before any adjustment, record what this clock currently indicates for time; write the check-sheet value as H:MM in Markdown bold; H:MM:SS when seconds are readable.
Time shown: **8:40**
